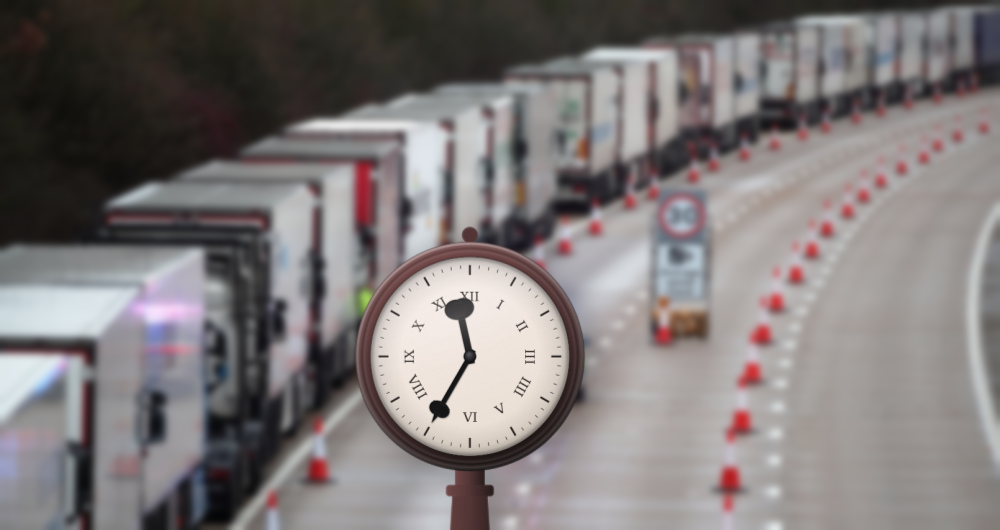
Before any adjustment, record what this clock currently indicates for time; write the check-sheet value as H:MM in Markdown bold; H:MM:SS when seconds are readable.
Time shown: **11:35**
